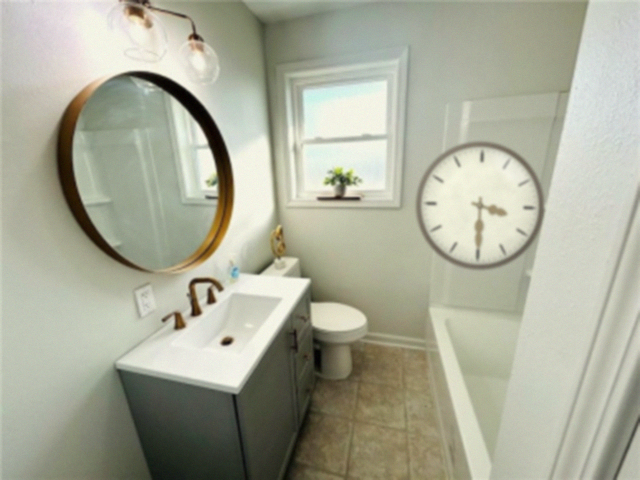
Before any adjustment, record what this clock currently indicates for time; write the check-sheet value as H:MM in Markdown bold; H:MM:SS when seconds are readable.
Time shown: **3:30**
